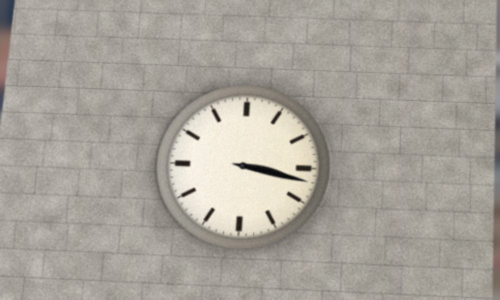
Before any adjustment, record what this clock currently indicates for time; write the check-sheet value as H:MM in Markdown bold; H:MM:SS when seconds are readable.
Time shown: **3:17**
